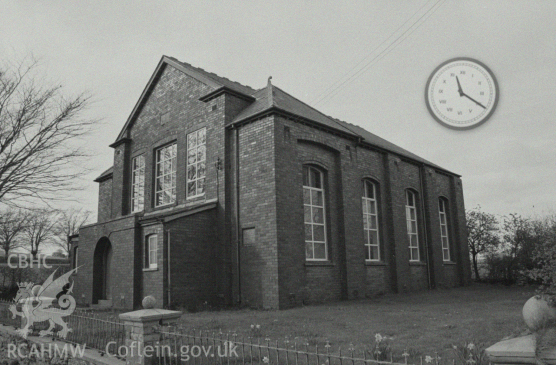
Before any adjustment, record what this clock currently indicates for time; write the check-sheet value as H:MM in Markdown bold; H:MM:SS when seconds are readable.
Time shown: **11:20**
